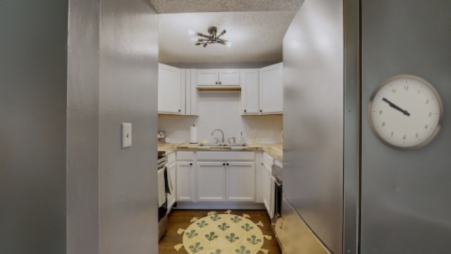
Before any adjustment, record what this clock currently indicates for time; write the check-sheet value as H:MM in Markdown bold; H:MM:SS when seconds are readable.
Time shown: **9:50**
